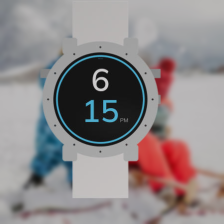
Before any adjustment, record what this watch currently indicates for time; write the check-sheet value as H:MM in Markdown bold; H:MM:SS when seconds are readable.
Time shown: **6:15**
